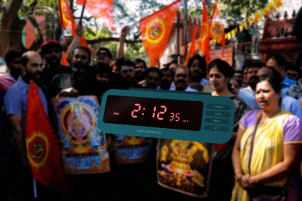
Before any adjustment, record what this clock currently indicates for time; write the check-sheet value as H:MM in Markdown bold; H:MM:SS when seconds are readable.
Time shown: **2:12:35**
